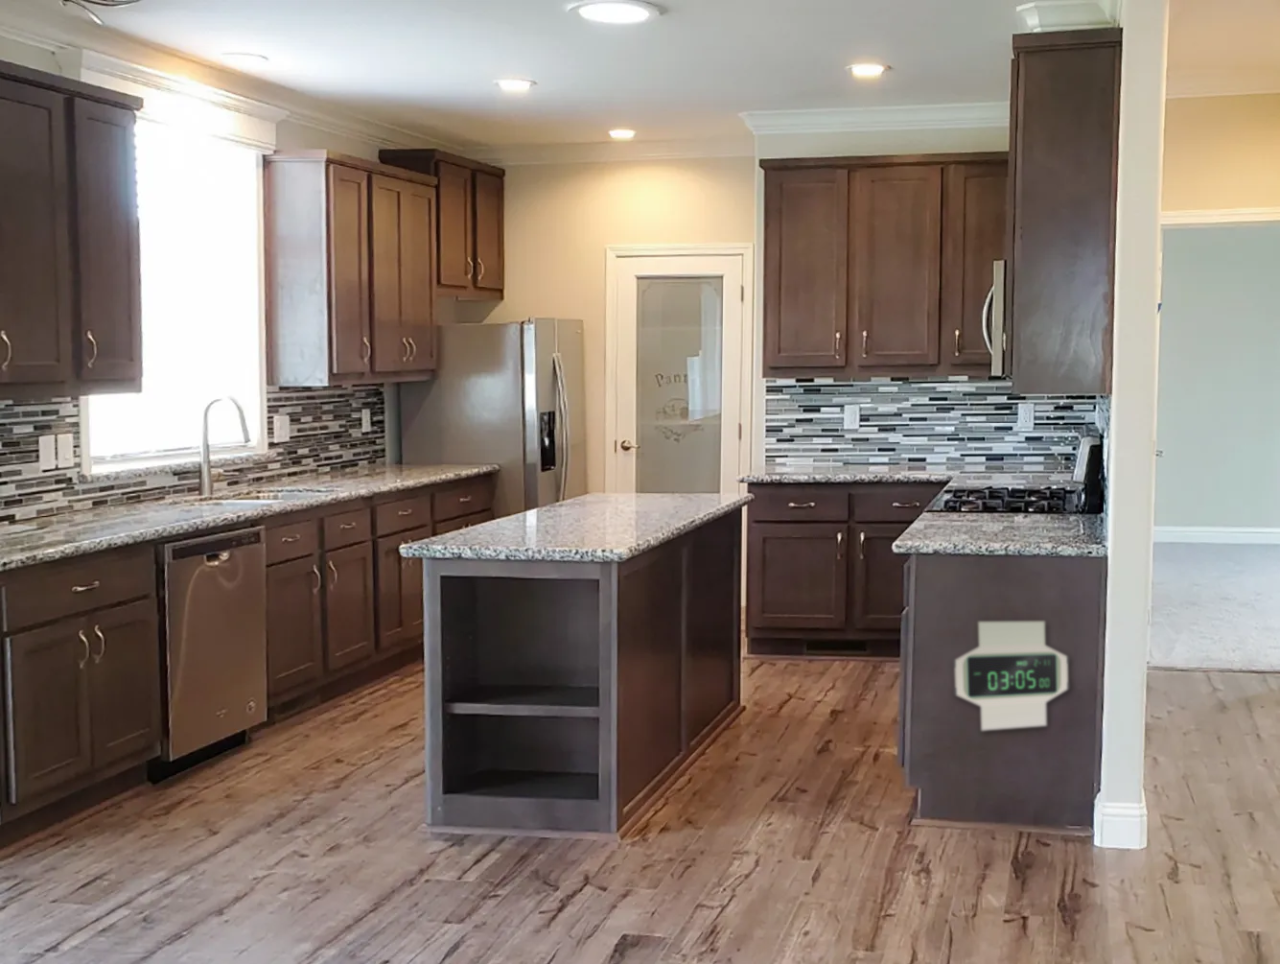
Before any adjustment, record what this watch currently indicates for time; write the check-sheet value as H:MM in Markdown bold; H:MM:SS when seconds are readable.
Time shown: **3:05**
